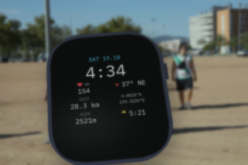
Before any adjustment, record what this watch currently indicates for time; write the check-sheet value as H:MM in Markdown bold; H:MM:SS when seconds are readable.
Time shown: **4:34**
